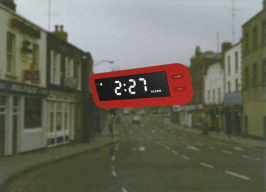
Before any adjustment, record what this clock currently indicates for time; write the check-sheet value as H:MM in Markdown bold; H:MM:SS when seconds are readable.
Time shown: **2:27**
